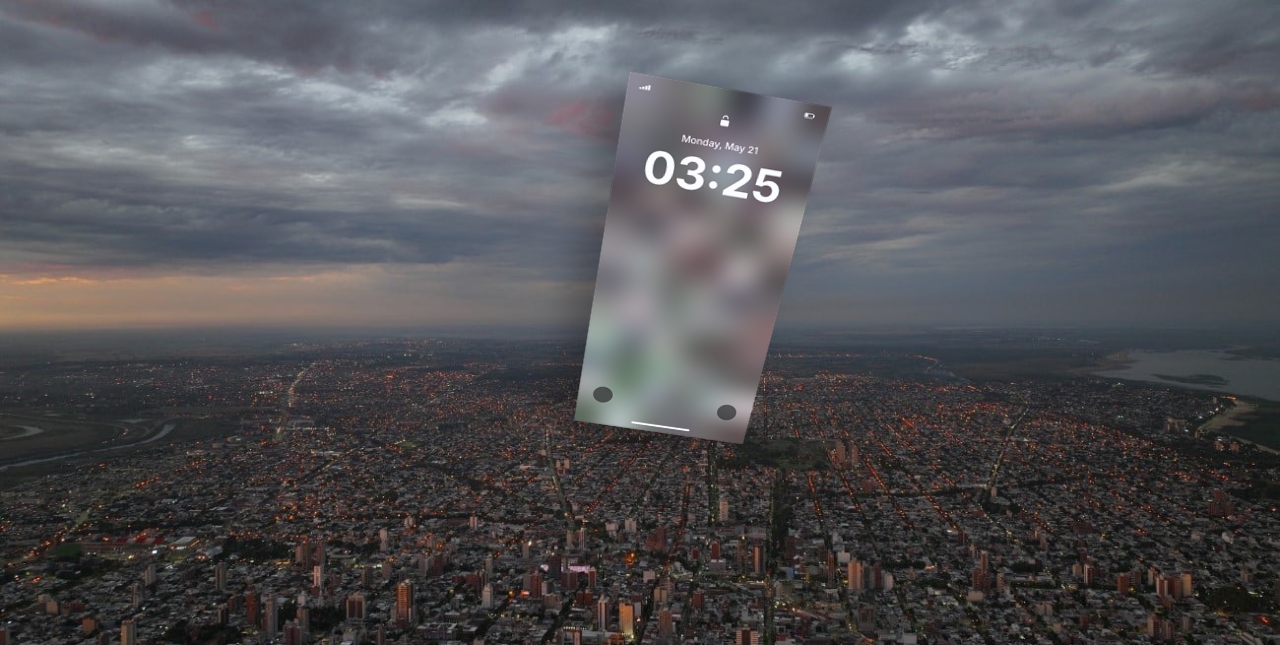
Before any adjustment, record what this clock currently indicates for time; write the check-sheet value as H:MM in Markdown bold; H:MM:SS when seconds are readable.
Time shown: **3:25**
